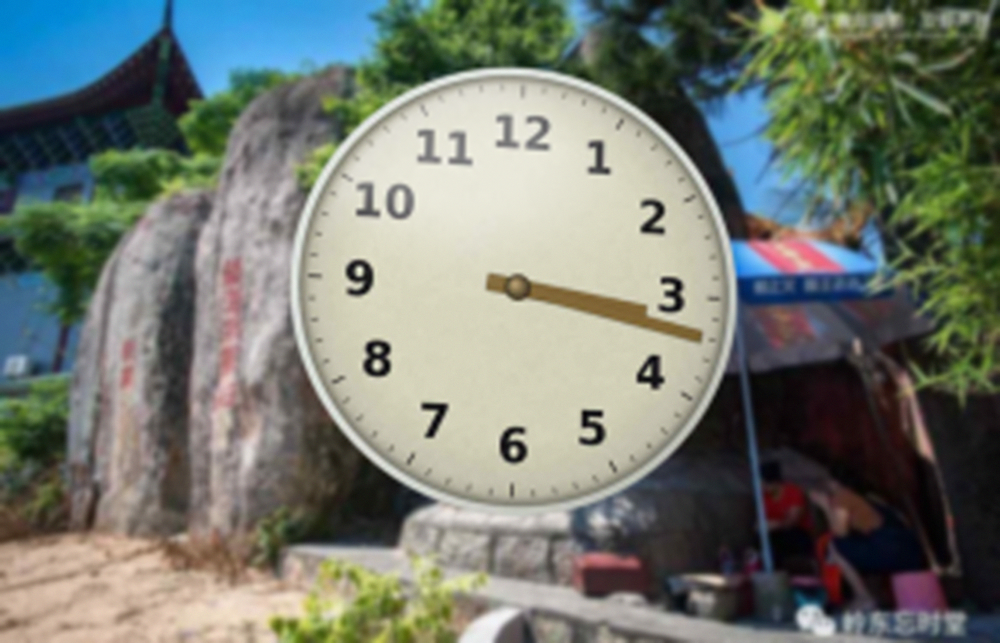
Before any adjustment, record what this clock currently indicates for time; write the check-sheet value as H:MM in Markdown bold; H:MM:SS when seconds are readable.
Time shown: **3:17**
